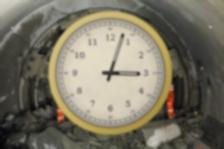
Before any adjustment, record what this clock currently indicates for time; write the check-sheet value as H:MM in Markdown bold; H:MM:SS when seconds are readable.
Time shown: **3:03**
